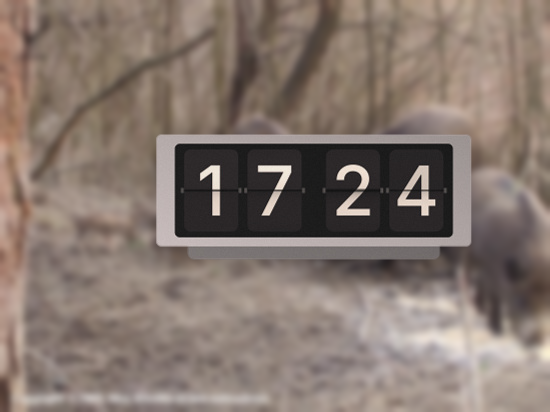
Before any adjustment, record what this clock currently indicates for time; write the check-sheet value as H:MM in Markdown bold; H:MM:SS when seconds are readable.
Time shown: **17:24**
